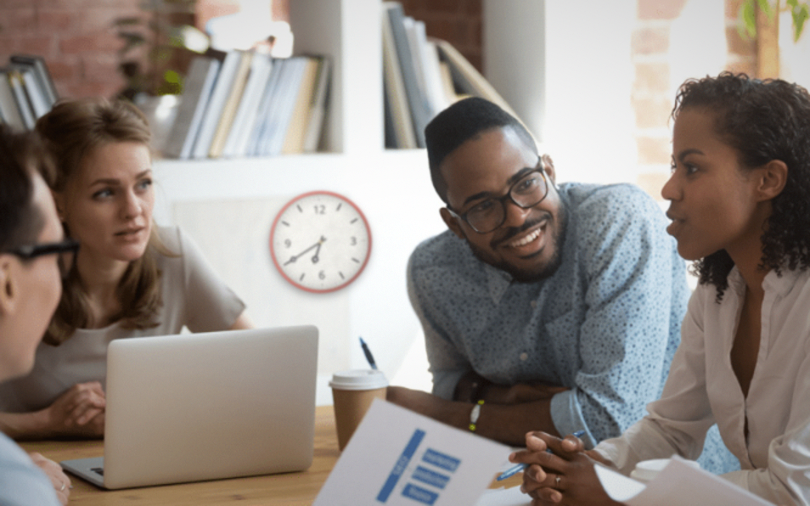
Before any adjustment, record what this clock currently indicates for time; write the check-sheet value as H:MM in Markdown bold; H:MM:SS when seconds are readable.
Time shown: **6:40**
